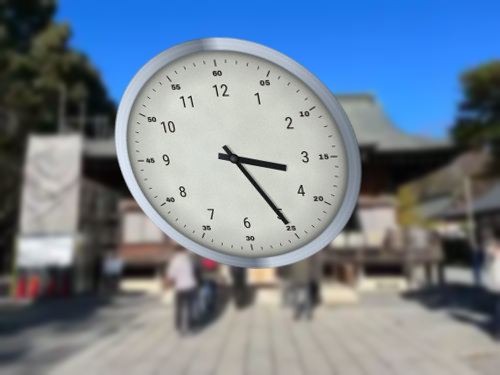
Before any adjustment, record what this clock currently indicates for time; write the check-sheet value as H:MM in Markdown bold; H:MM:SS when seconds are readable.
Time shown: **3:25**
